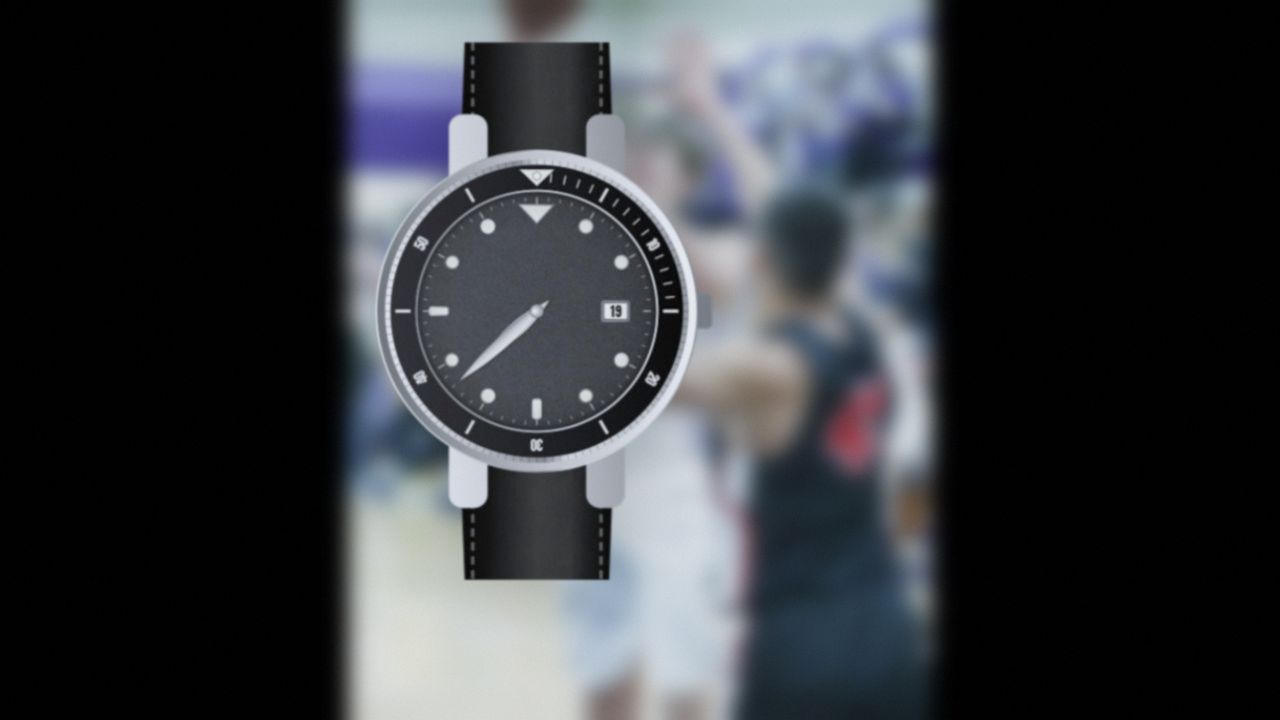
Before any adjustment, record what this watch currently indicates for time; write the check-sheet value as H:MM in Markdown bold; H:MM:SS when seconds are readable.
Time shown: **7:38**
